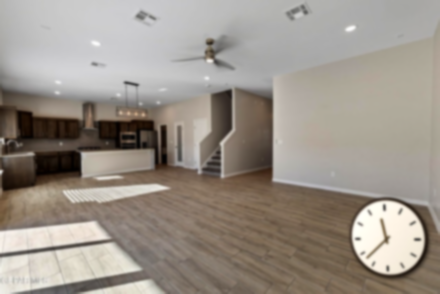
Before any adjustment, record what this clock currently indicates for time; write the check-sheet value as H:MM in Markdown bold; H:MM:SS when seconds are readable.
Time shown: **11:38**
